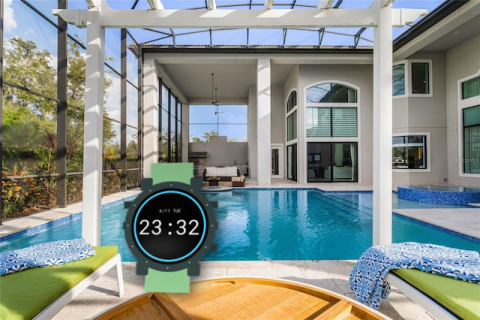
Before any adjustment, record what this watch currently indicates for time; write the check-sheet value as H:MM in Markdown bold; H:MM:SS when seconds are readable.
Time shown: **23:32**
